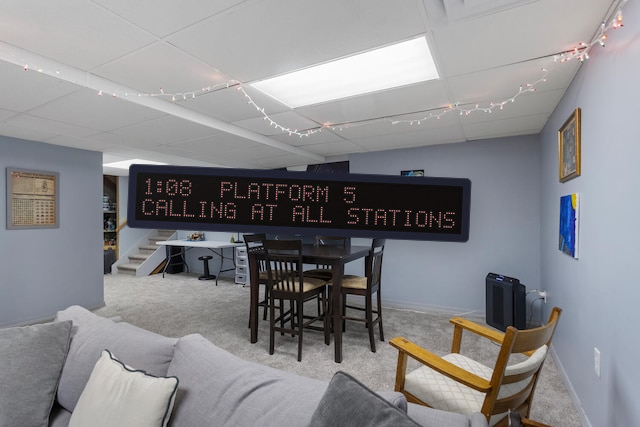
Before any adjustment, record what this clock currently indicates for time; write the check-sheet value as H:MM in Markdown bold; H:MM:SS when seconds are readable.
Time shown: **1:08**
